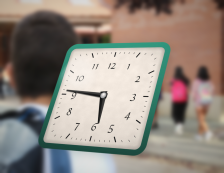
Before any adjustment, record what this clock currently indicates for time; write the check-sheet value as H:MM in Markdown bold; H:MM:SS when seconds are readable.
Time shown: **5:46**
